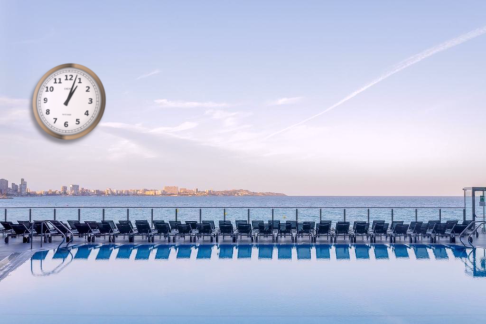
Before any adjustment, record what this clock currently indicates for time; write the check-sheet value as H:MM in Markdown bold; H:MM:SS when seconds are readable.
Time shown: **1:03**
